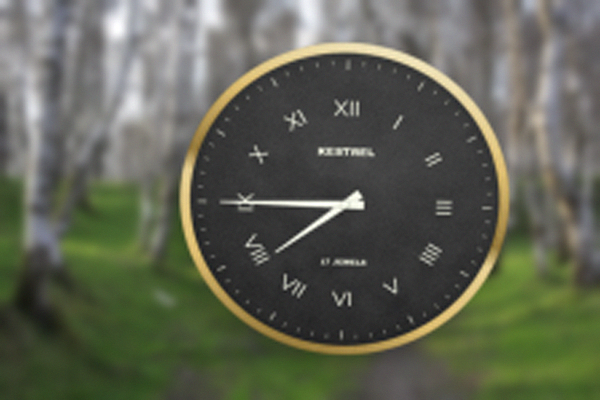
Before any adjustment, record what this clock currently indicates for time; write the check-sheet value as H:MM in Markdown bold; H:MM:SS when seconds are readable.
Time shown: **7:45**
